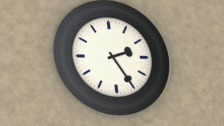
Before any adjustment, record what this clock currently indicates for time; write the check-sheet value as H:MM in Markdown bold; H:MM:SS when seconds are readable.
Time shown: **2:25**
